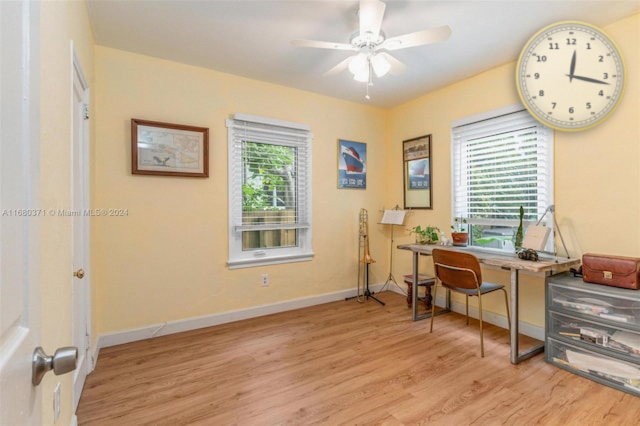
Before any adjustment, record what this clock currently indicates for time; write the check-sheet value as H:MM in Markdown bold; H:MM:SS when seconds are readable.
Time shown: **12:17**
